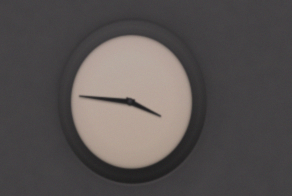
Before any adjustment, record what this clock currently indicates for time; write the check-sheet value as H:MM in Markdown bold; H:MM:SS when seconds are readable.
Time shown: **3:46**
